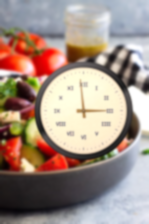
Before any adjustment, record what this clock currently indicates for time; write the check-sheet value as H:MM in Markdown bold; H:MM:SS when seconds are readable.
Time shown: **2:59**
